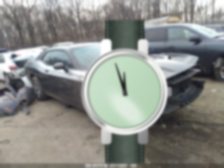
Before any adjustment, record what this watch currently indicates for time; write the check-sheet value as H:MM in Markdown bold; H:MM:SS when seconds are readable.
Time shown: **11:57**
